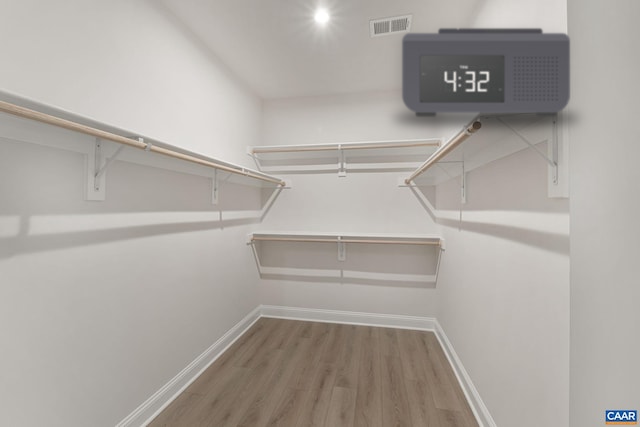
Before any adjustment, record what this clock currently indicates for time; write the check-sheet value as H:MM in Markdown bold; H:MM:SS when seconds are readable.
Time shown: **4:32**
